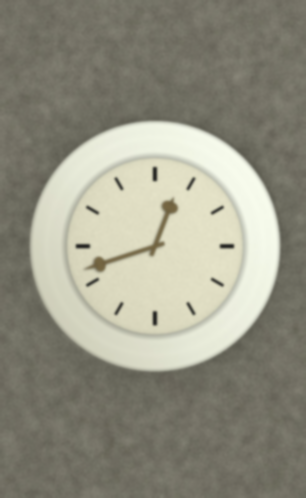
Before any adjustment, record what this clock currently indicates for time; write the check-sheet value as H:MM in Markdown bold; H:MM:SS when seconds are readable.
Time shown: **12:42**
